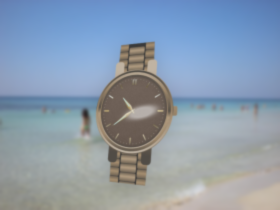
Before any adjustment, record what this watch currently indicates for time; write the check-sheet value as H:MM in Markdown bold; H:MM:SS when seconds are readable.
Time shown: **10:39**
